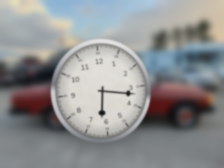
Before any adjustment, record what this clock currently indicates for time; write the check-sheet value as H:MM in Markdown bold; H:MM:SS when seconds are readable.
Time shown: **6:17**
